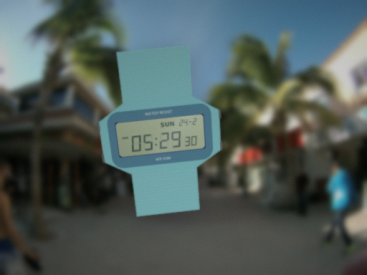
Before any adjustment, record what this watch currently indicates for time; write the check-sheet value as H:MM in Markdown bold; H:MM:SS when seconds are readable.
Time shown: **5:29:30**
